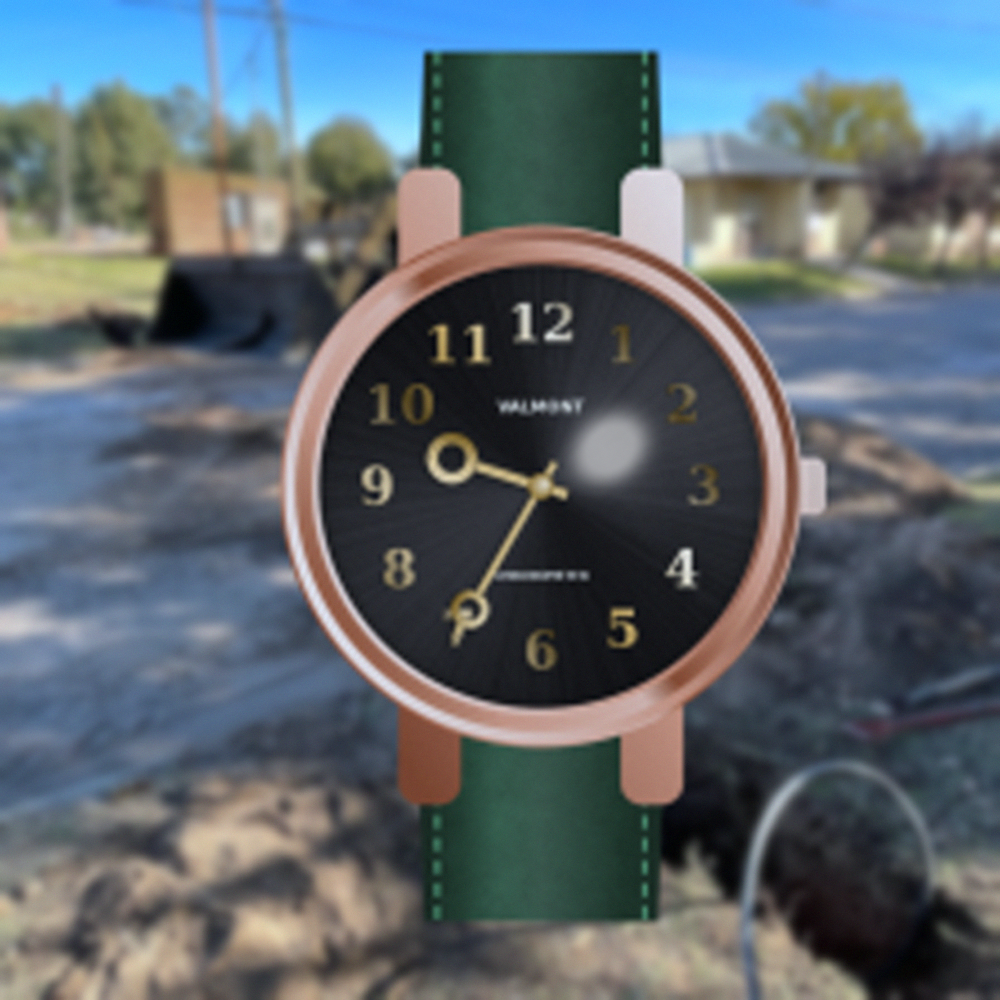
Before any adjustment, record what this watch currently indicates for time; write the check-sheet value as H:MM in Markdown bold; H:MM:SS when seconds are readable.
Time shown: **9:35**
